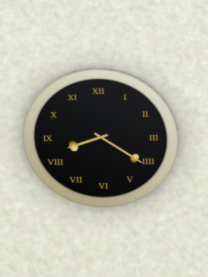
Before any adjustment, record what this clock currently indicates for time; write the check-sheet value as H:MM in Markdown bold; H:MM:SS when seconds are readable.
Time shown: **8:21**
